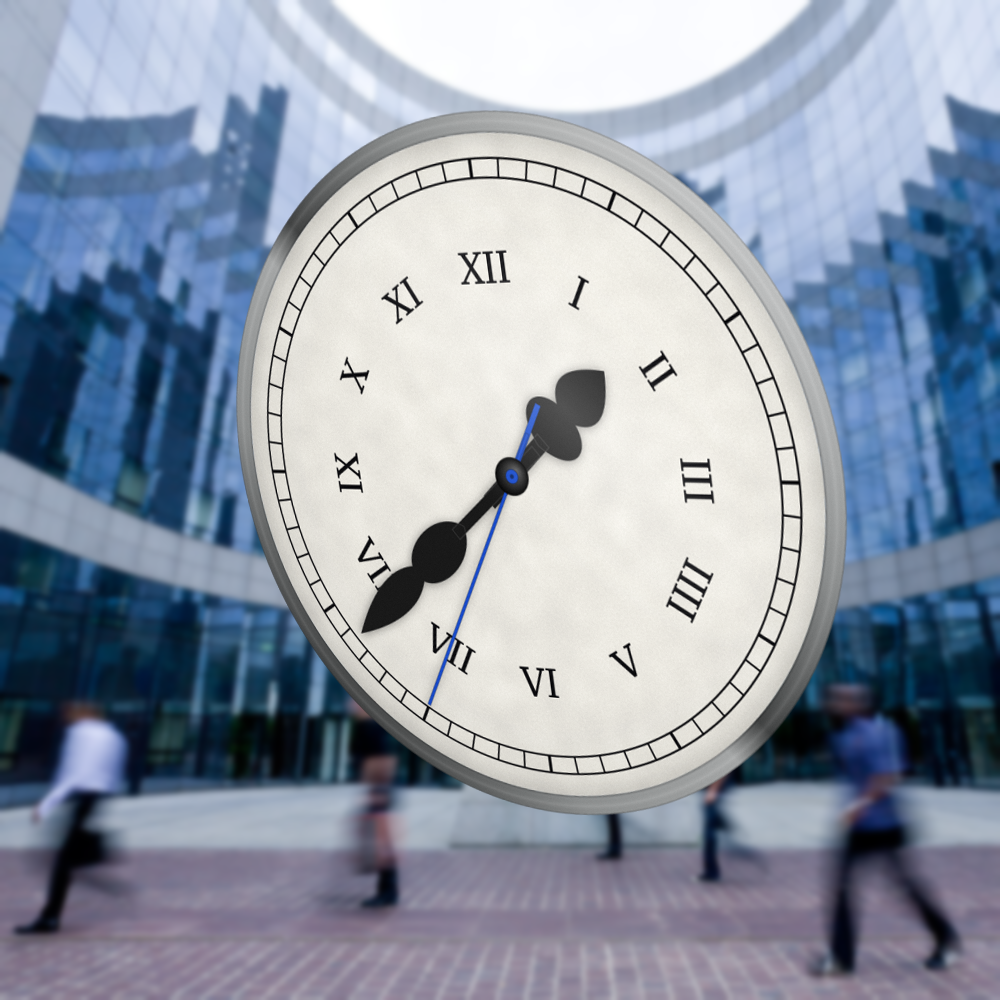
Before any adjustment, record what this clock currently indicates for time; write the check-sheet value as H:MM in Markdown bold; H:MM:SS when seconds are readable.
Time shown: **1:38:35**
